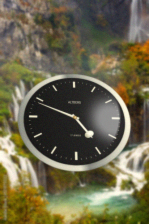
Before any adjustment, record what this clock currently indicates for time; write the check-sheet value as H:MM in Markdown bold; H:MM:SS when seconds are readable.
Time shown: **4:49**
